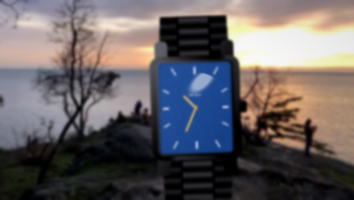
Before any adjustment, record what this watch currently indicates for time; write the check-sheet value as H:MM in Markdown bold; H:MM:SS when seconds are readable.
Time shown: **10:34**
